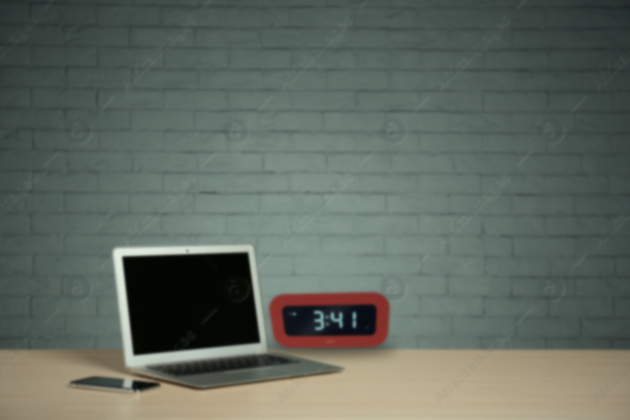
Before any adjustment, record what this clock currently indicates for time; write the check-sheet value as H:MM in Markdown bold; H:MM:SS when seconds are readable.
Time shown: **3:41**
